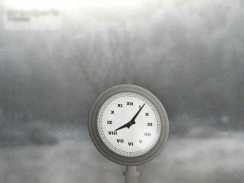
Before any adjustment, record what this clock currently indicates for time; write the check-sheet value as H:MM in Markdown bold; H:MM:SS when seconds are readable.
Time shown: **8:06**
